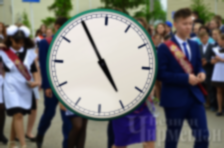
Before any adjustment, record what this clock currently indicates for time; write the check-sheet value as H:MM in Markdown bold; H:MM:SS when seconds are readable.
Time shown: **4:55**
